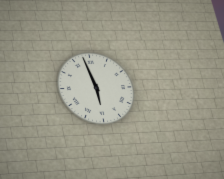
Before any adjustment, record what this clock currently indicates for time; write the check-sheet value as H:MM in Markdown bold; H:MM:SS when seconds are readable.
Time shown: **5:58**
